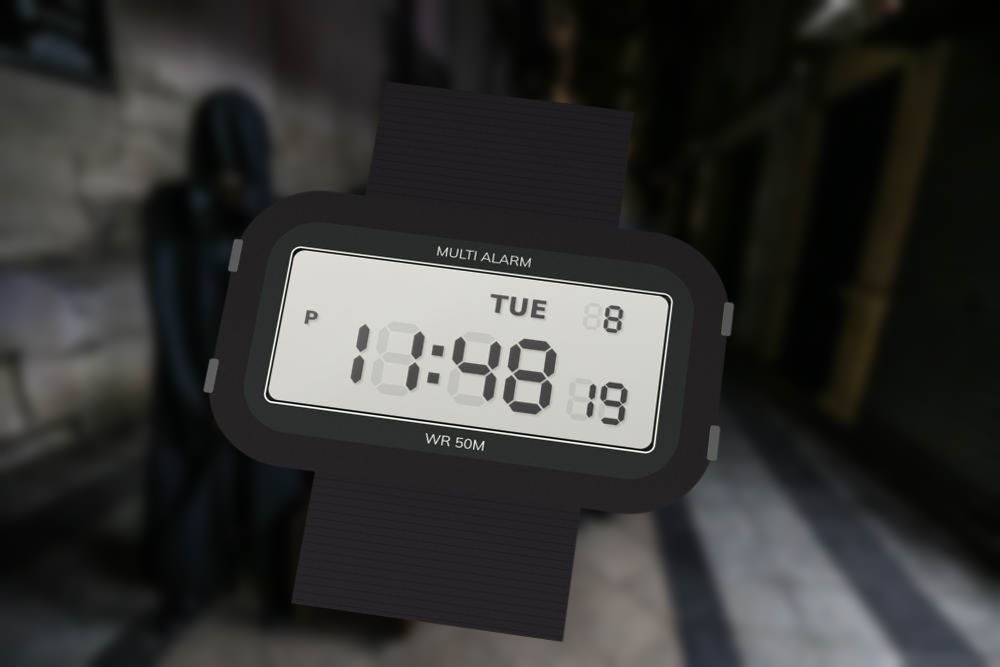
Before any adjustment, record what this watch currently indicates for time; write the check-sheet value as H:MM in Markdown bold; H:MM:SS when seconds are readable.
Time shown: **11:48:19**
